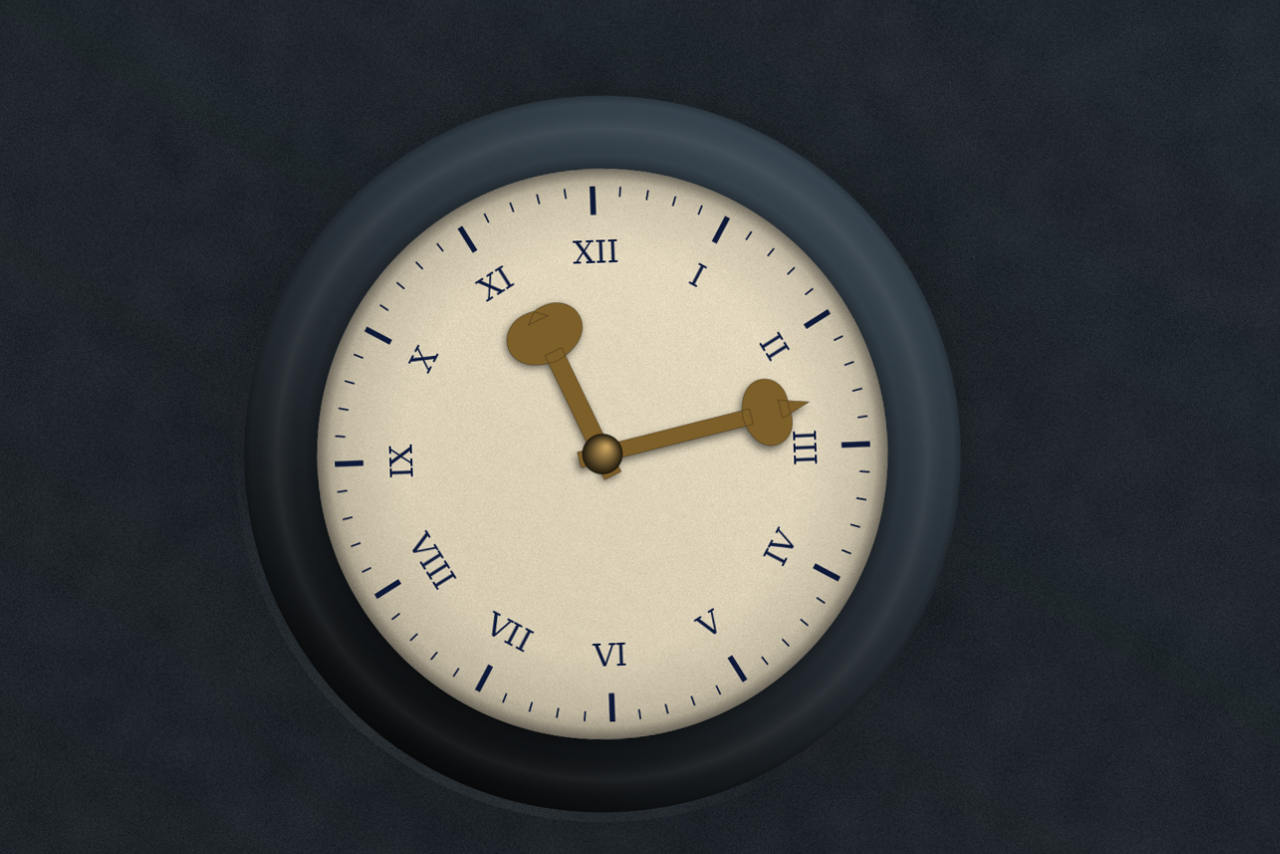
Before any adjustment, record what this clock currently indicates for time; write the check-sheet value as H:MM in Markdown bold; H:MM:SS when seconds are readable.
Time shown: **11:13**
